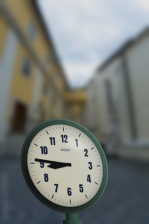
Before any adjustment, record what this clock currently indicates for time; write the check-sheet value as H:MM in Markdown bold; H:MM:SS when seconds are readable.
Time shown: **8:46**
